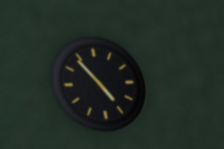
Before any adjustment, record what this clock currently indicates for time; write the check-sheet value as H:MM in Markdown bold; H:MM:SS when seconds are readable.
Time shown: **4:54**
